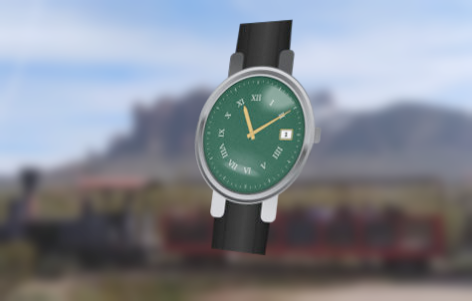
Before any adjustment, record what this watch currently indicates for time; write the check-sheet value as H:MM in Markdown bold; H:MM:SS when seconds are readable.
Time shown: **11:10**
